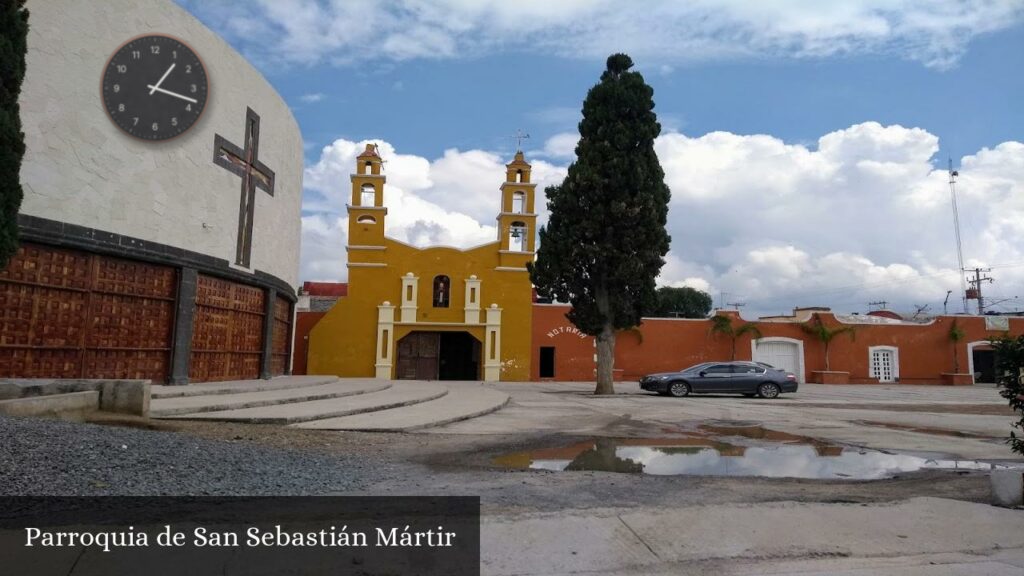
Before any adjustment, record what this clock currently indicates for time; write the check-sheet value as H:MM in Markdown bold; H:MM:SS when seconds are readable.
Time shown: **1:18**
